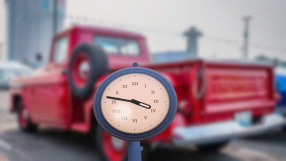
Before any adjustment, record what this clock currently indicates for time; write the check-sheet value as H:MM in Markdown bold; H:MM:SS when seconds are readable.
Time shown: **3:47**
